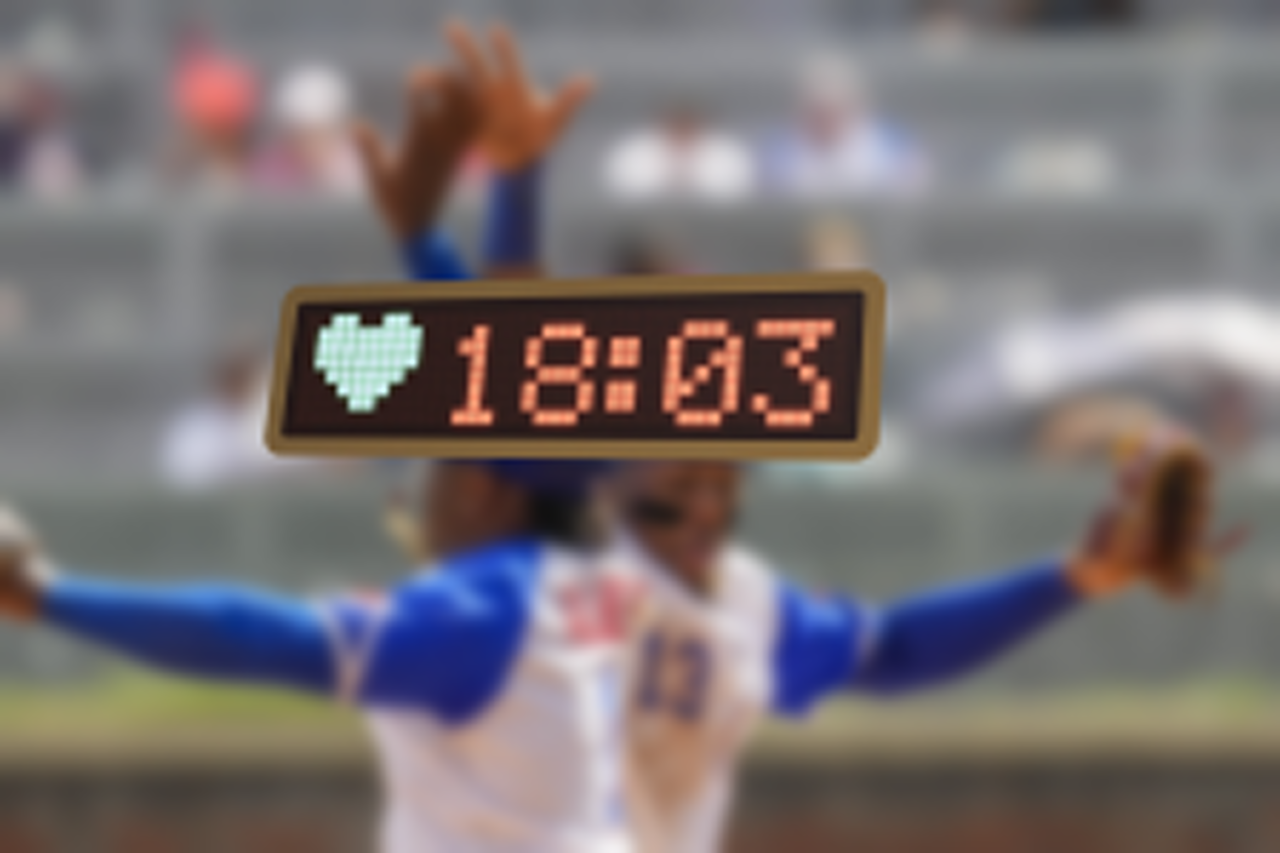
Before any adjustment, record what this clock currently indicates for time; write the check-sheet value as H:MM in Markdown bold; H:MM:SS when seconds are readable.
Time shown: **18:03**
